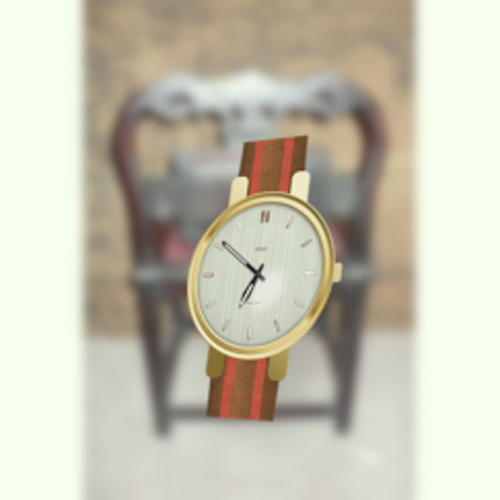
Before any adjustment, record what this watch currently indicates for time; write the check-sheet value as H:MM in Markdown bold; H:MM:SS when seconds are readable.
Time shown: **6:51**
